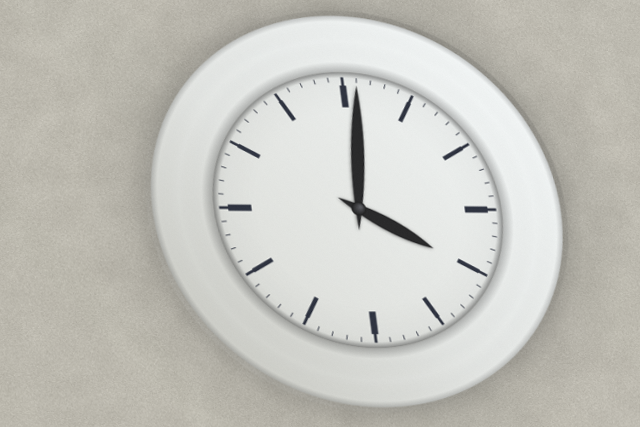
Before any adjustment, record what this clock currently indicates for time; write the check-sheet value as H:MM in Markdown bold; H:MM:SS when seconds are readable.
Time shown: **4:01**
